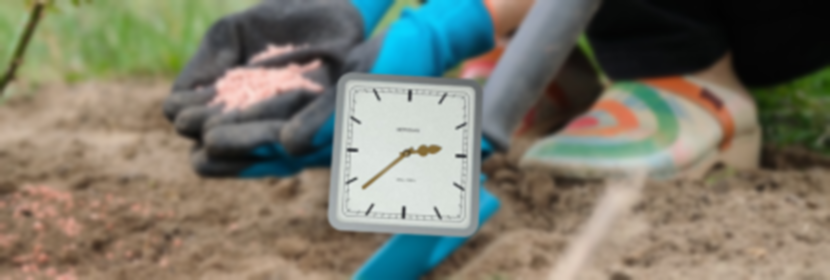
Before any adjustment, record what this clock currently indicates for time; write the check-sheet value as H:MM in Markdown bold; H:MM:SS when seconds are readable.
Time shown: **2:38**
